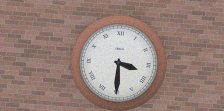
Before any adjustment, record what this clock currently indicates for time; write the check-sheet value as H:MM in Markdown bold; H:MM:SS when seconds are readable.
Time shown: **3:30**
